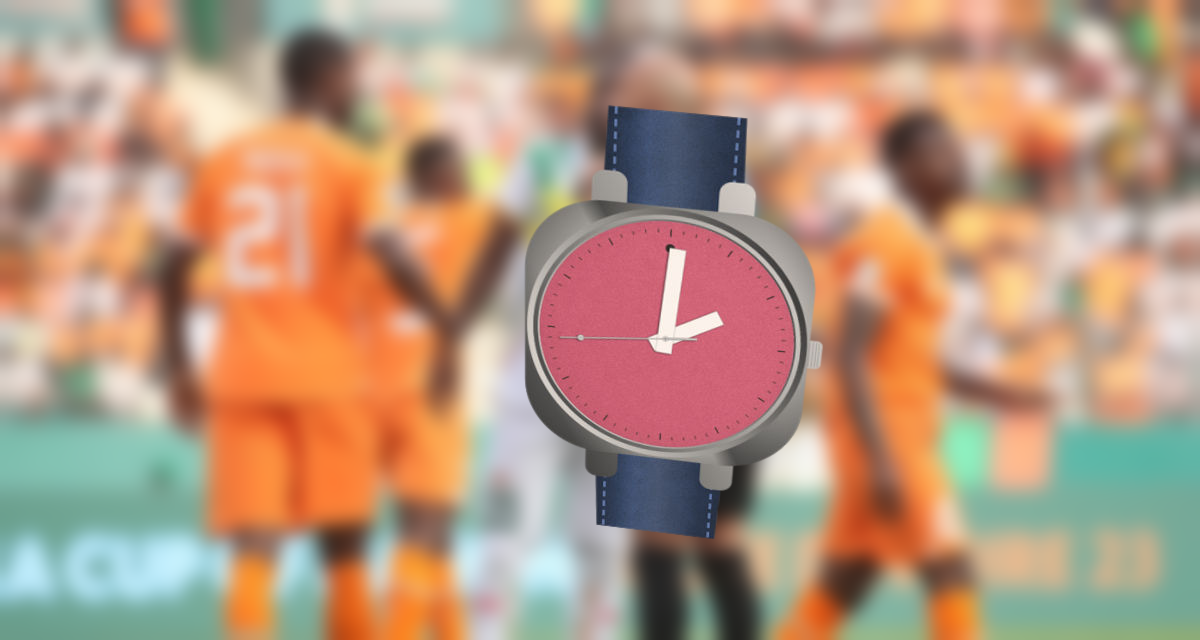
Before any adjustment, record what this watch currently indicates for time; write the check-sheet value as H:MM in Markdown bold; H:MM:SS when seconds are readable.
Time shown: **2:00:44**
